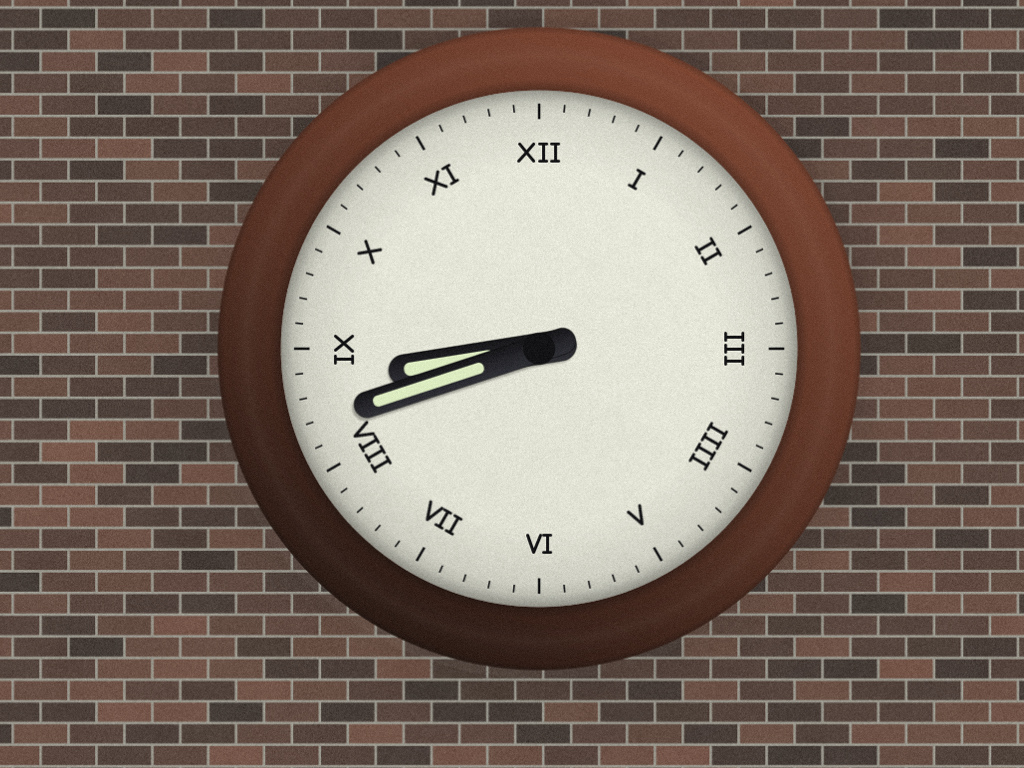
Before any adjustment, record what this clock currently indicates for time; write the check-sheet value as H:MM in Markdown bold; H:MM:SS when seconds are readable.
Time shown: **8:42**
